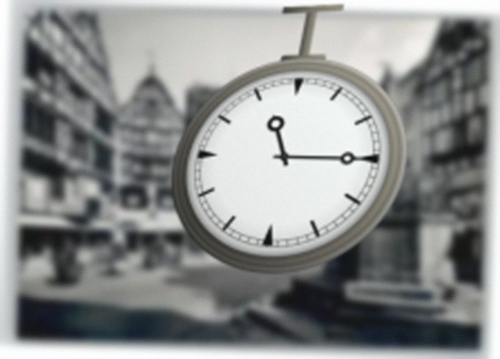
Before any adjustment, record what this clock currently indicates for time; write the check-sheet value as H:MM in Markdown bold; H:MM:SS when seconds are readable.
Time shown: **11:15**
